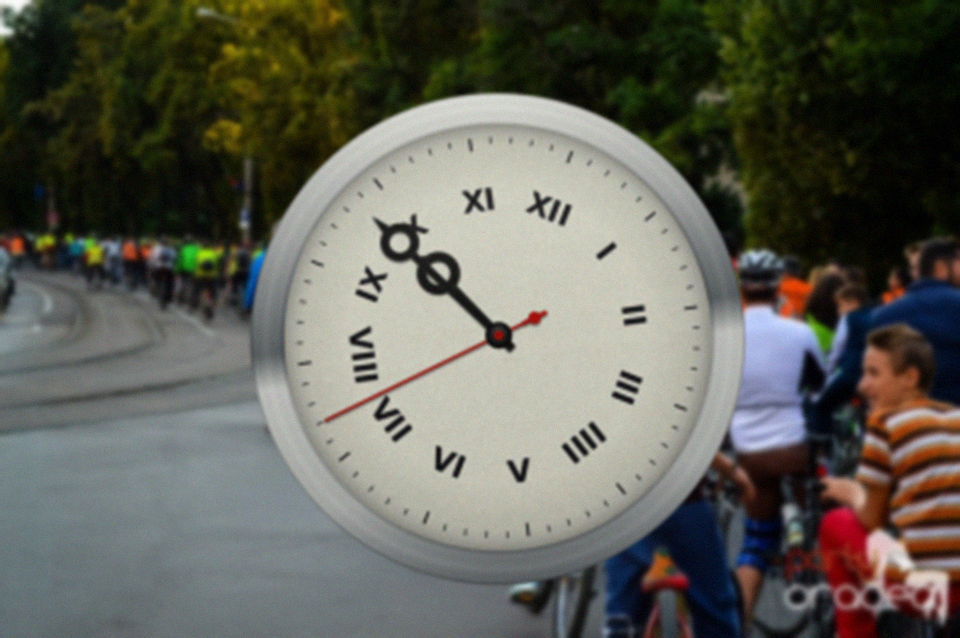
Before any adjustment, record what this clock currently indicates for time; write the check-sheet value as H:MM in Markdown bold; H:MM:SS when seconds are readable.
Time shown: **9:48:37**
